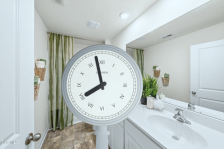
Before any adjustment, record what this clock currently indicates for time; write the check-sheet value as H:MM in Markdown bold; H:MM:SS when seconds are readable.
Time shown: **7:58**
